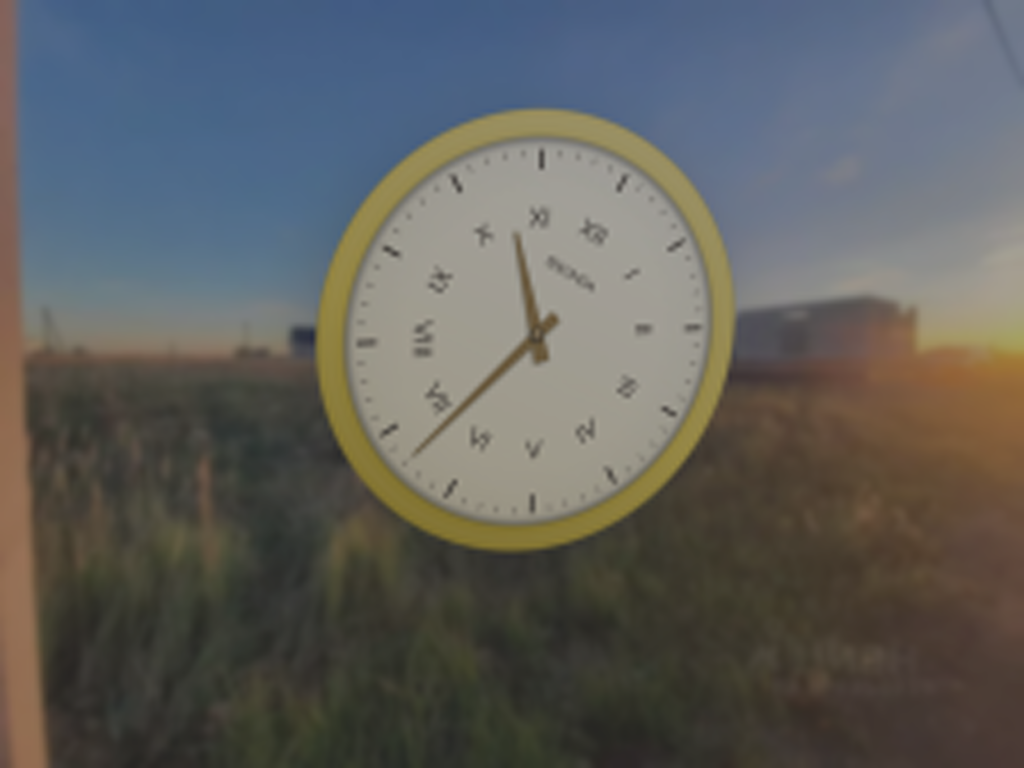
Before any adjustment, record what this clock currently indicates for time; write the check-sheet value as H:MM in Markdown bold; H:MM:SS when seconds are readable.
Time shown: **10:33**
